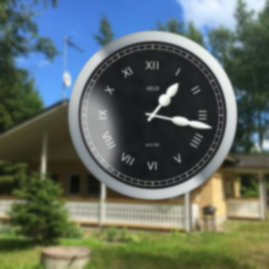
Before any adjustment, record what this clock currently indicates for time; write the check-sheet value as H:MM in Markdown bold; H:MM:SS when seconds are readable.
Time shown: **1:17**
